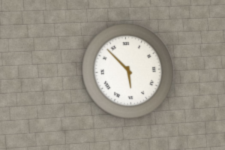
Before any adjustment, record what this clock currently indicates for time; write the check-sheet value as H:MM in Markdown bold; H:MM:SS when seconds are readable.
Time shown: **5:53**
